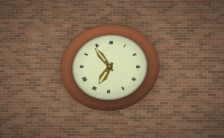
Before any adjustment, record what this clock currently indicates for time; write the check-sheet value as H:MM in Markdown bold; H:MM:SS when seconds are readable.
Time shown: **6:54**
